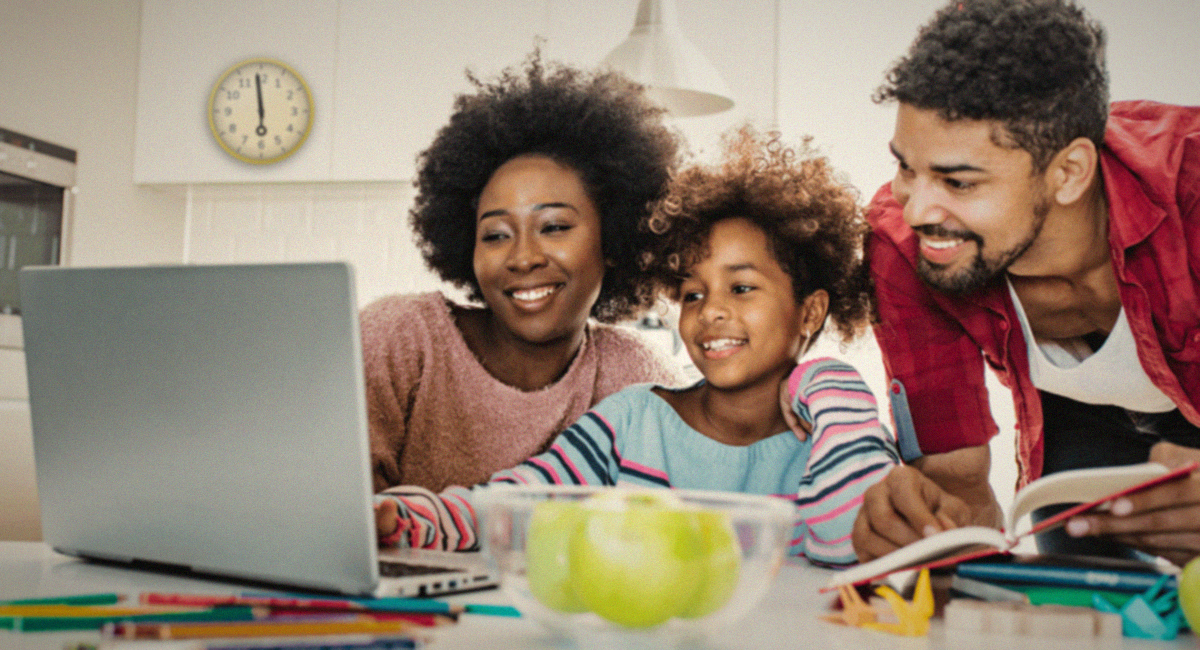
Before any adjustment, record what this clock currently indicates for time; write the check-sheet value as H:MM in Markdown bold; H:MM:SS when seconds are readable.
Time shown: **5:59**
